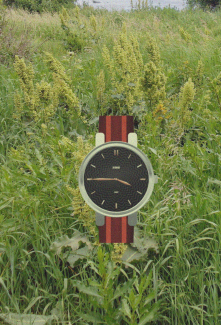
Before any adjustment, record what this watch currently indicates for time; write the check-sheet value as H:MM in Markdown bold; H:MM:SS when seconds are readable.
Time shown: **3:45**
